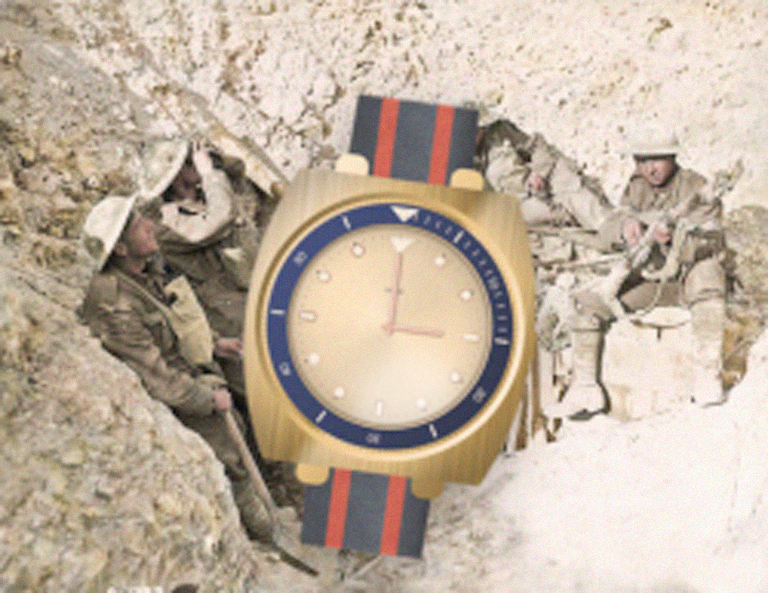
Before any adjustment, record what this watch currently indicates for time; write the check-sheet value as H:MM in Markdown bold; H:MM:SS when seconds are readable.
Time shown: **3:00**
